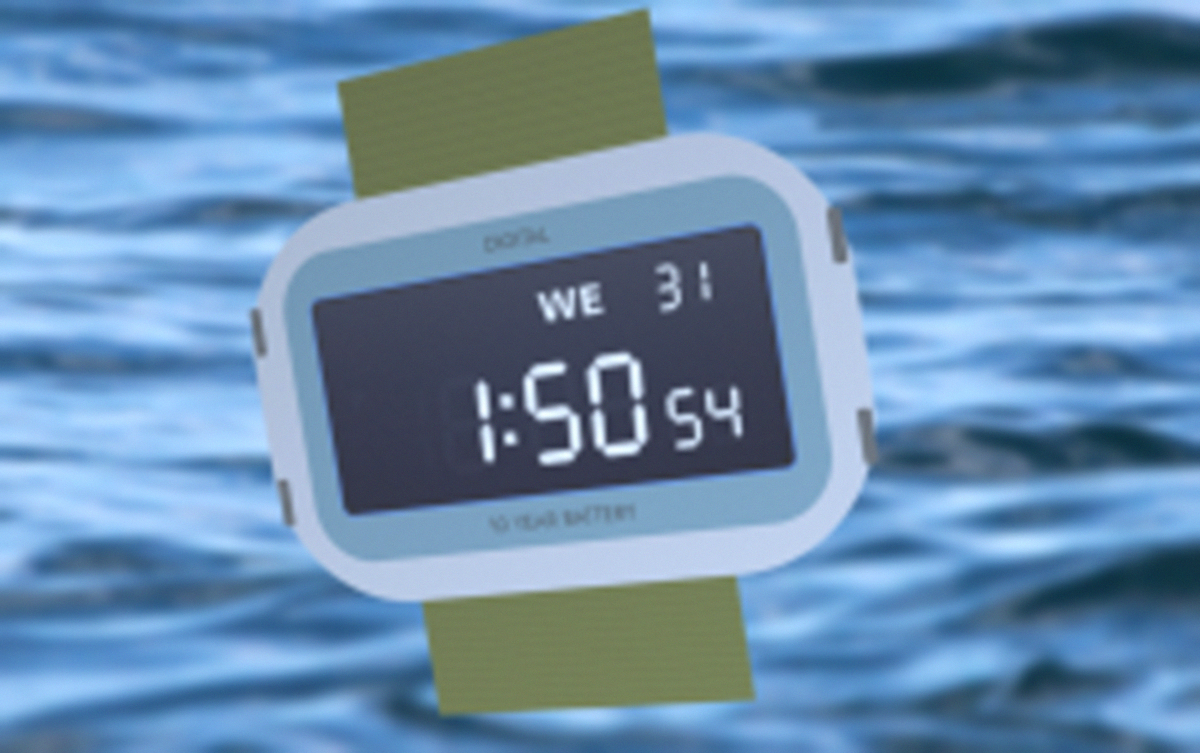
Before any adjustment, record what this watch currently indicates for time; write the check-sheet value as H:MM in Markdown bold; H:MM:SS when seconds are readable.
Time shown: **1:50:54**
